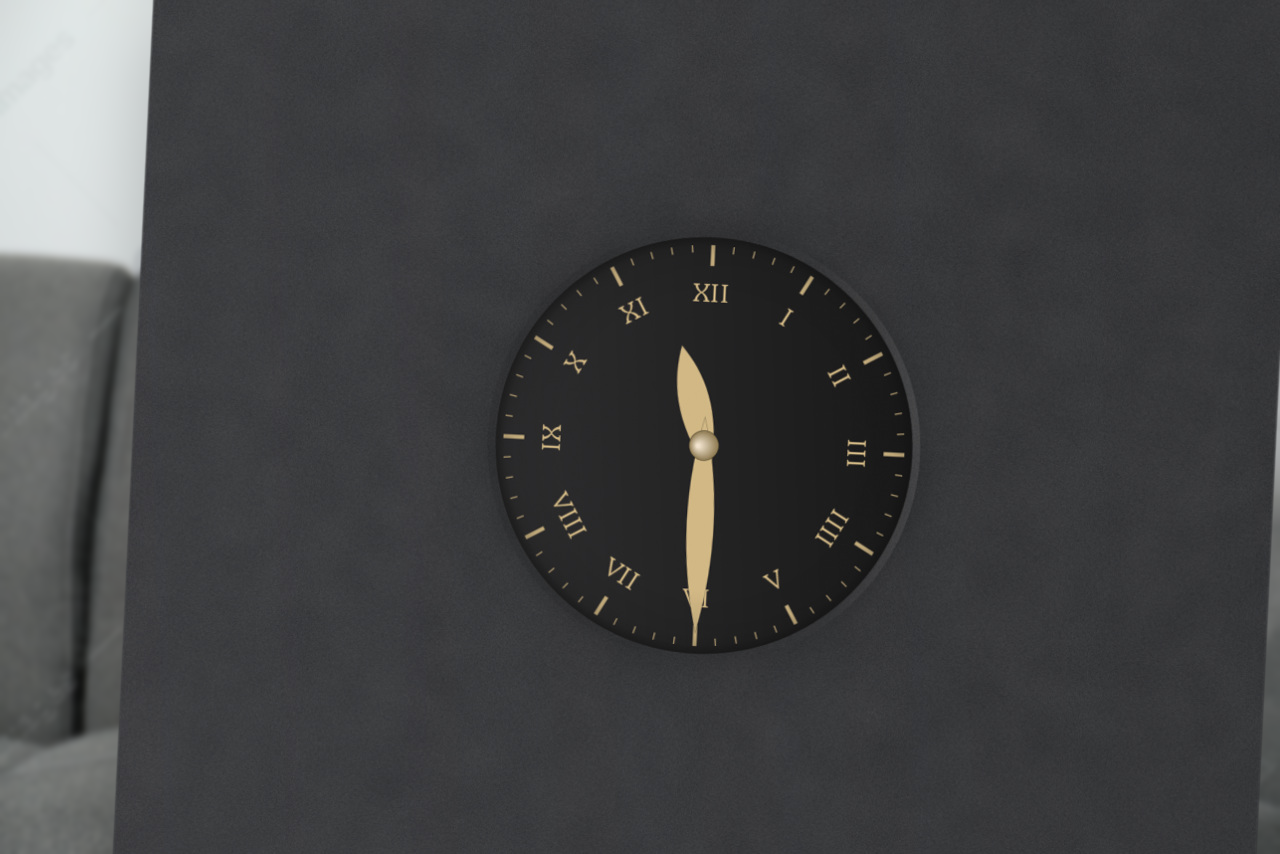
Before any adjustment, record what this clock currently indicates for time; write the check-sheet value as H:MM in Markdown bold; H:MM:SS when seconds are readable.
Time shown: **11:30**
